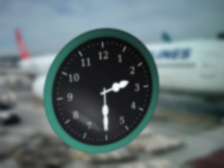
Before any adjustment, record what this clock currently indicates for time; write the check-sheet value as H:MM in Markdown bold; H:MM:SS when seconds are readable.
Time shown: **2:30**
